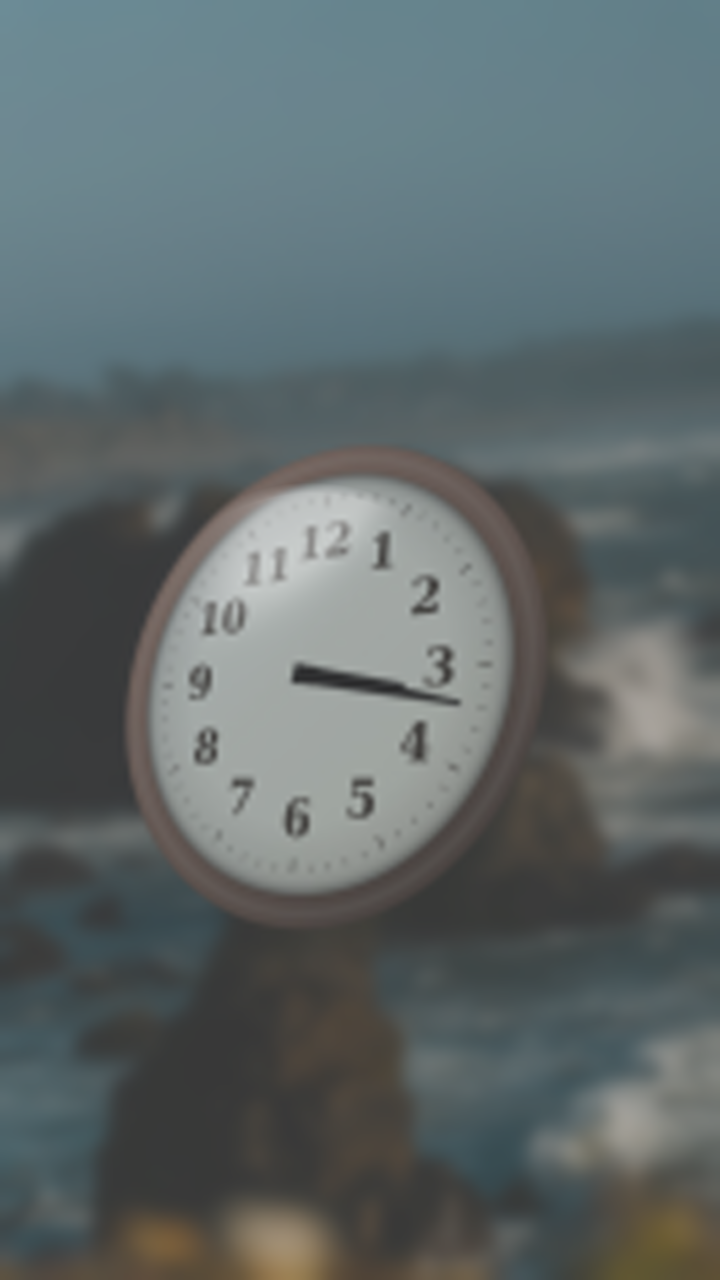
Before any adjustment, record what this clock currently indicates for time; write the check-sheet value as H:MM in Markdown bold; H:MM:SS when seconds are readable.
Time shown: **3:17**
